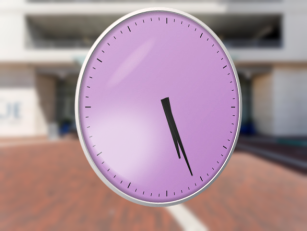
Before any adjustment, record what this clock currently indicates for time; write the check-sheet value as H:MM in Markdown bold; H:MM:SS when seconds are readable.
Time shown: **5:26**
